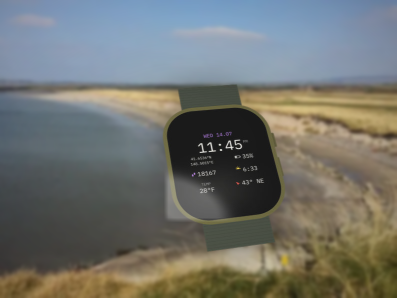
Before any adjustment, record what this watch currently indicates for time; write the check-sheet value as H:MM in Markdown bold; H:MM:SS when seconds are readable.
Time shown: **11:45**
